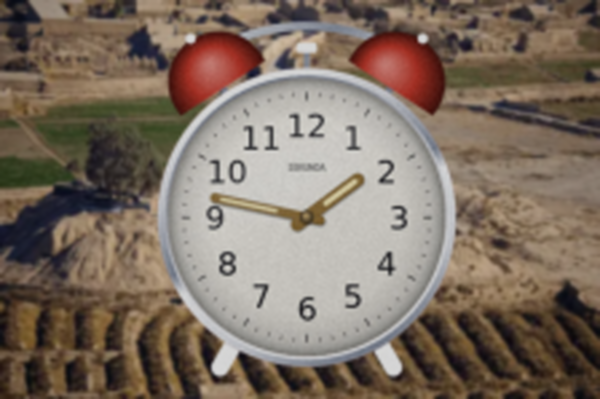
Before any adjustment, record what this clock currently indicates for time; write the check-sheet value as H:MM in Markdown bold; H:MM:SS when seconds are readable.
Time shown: **1:47**
